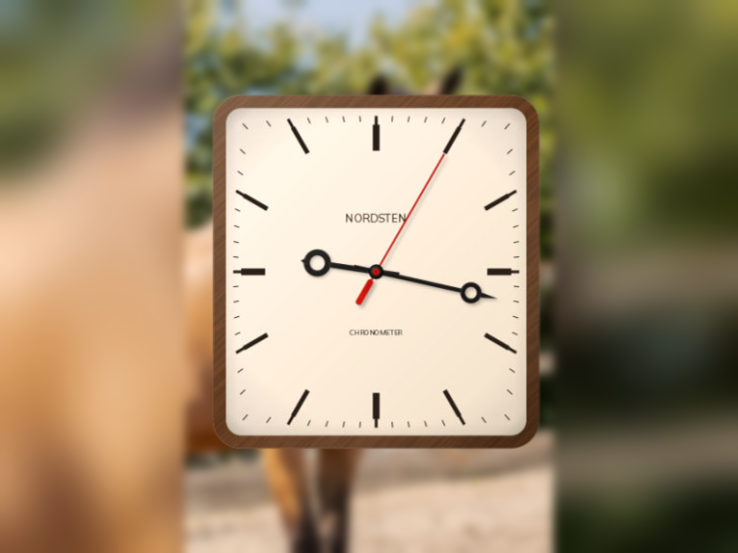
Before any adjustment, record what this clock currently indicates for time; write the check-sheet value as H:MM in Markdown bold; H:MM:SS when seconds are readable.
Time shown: **9:17:05**
